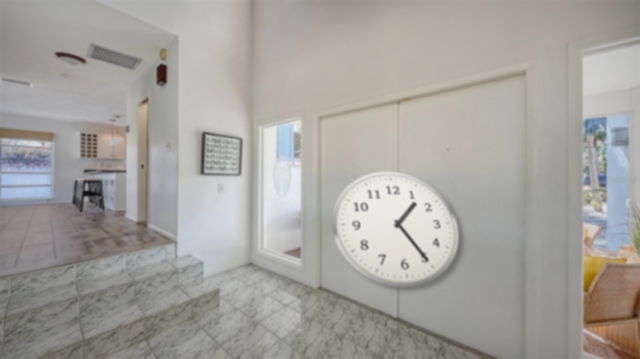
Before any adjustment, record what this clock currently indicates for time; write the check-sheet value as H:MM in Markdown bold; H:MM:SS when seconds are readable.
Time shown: **1:25**
